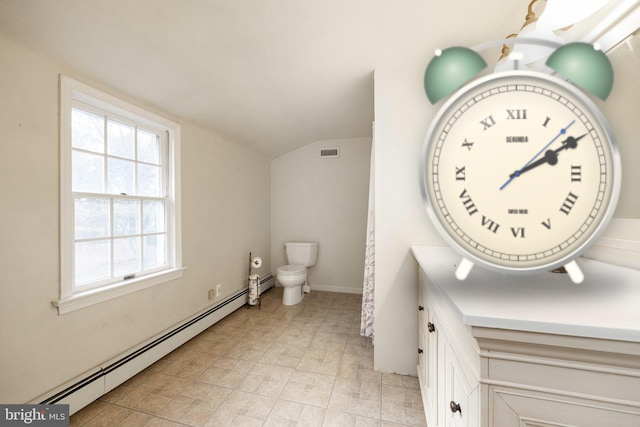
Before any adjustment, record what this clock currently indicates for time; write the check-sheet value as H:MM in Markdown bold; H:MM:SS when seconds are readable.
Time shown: **2:10:08**
